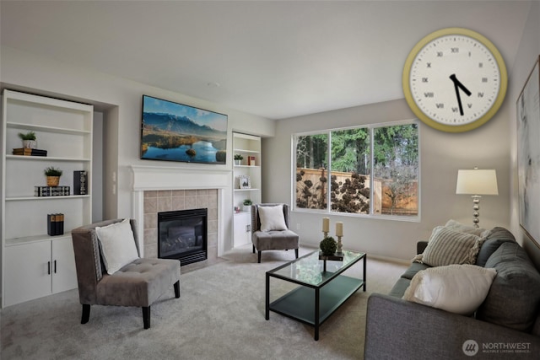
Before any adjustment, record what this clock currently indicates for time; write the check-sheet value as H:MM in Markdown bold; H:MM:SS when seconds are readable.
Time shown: **4:28**
